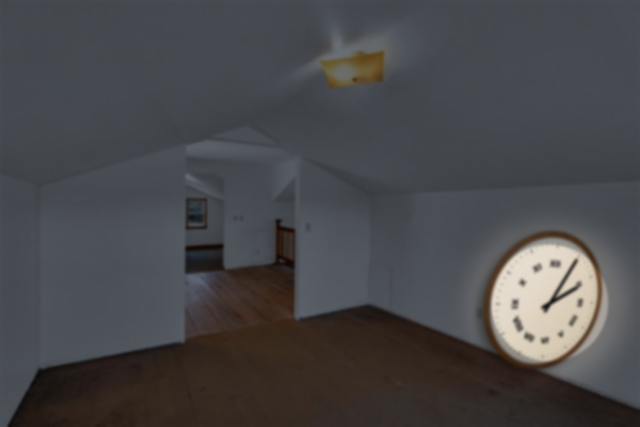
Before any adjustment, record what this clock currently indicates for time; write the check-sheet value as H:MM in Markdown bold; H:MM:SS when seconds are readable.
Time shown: **2:05**
